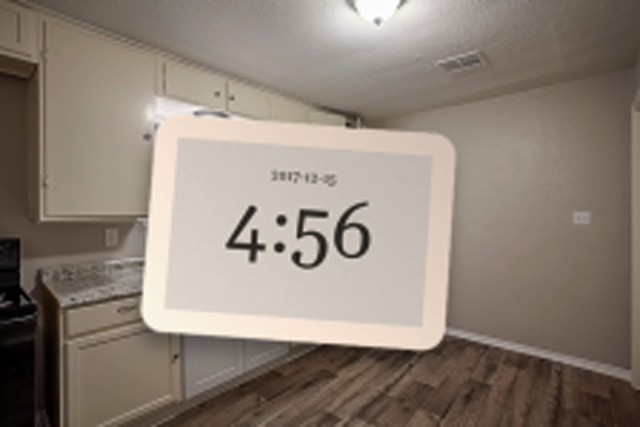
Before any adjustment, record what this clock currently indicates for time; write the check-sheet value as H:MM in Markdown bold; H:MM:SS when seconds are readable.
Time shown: **4:56**
